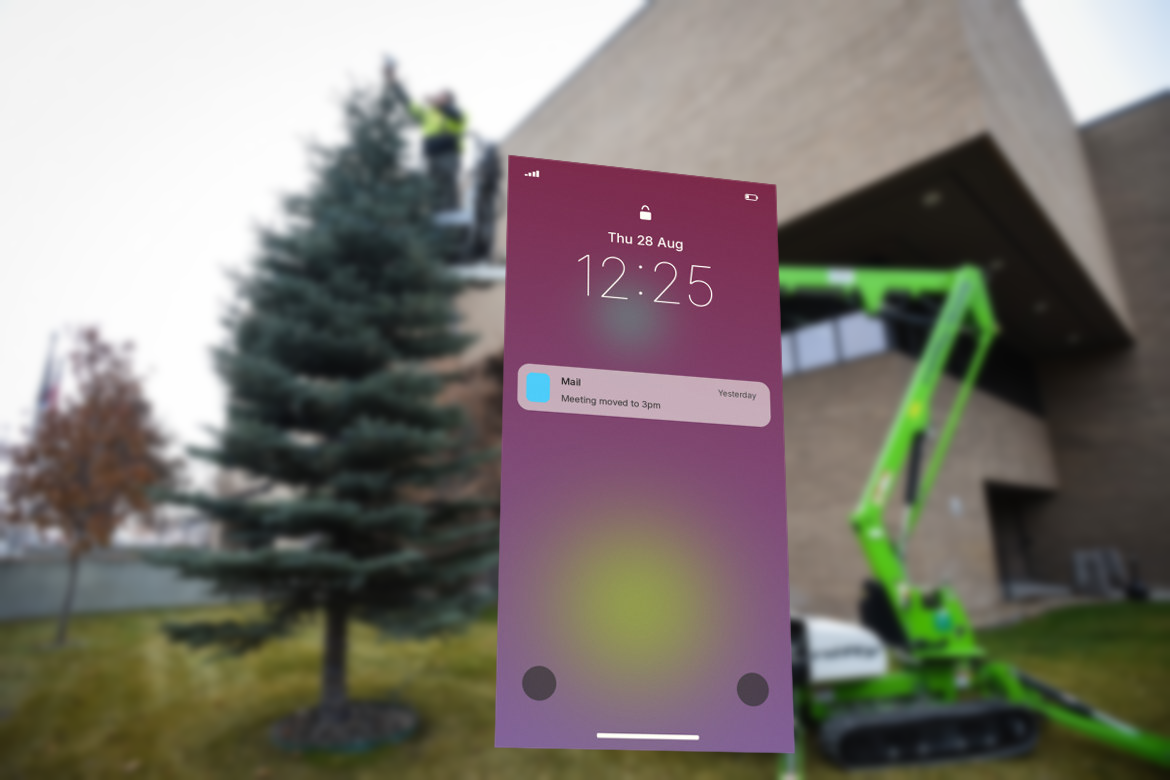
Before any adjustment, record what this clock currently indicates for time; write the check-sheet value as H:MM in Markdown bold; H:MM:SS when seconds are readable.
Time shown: **12:25**
